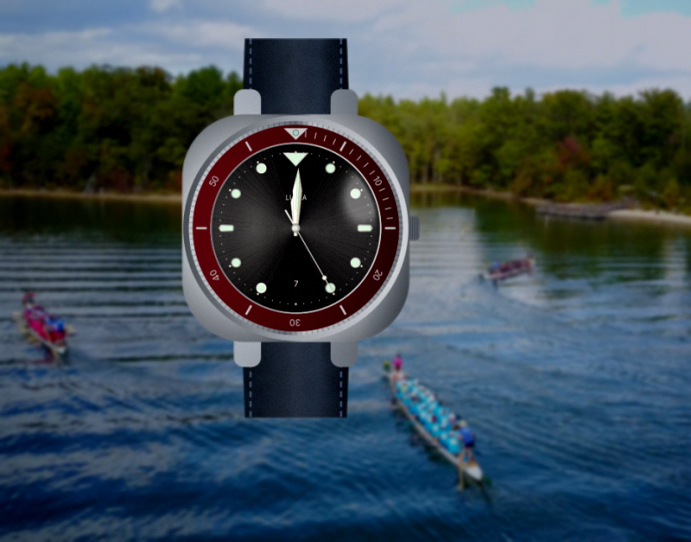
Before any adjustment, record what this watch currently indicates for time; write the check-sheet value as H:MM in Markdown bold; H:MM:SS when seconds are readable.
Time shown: **12:00:25**
